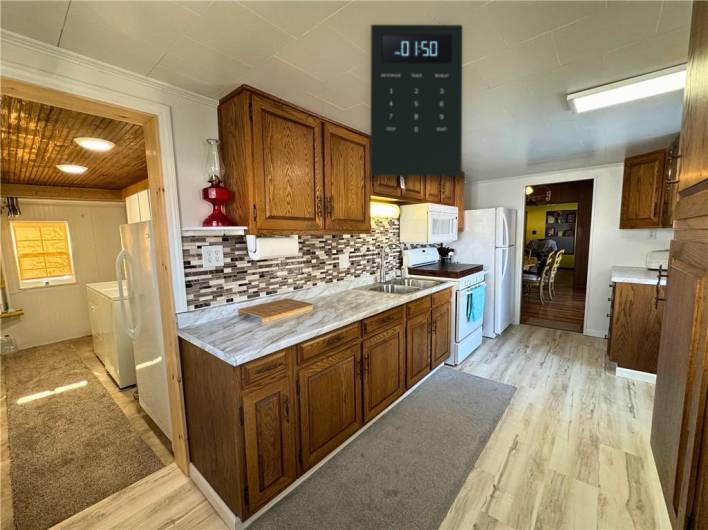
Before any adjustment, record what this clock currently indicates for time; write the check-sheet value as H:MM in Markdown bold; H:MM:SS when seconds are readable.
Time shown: **1:50**
